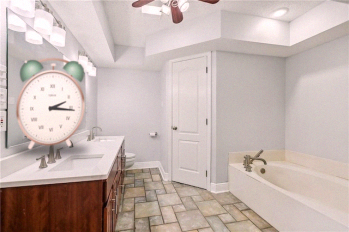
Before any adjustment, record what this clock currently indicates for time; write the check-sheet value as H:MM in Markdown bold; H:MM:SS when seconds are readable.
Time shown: **2:16**
